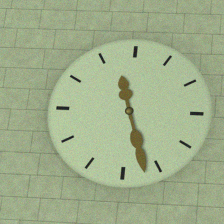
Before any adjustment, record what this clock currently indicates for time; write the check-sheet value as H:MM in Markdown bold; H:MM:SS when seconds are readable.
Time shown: **11:27**
